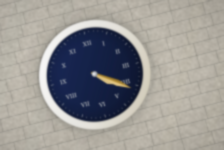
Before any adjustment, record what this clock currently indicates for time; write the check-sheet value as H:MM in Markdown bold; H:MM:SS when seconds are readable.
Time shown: **4:21**
